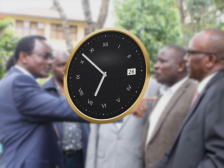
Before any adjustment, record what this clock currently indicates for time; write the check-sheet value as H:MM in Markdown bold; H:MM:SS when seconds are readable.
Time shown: **6:52**
